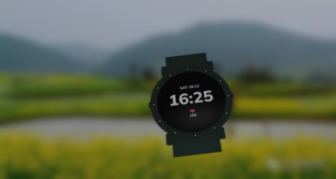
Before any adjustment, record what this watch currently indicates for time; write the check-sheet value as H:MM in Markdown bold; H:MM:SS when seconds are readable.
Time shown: **16:25**
